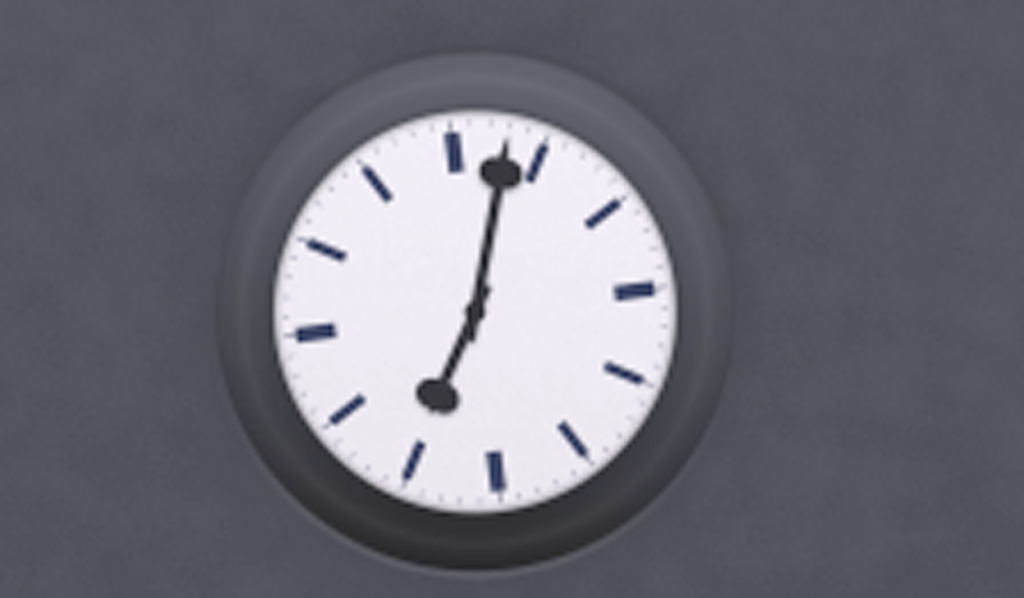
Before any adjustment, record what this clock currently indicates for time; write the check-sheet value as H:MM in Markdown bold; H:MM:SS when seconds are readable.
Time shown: **7:03**
